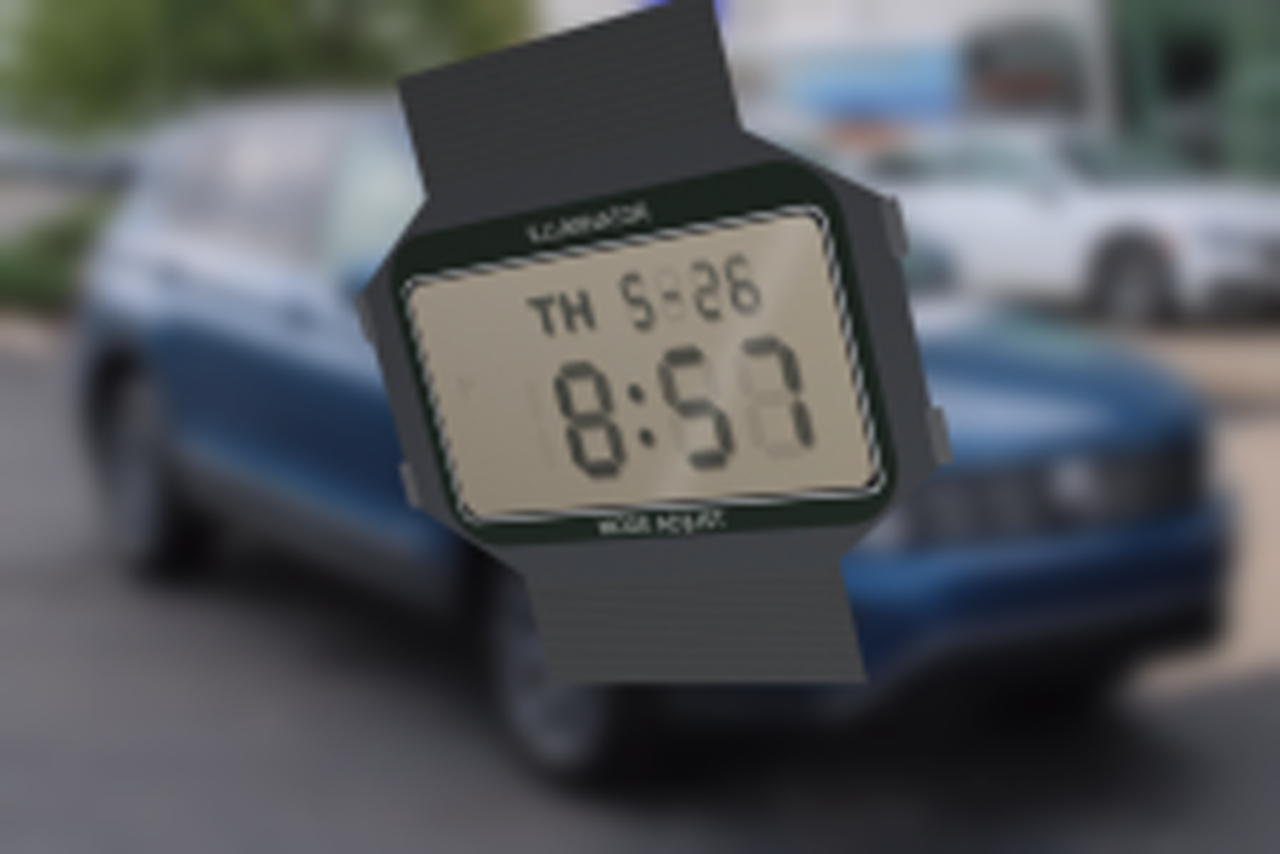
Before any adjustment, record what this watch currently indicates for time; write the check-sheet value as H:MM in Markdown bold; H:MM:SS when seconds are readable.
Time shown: **8:57**
